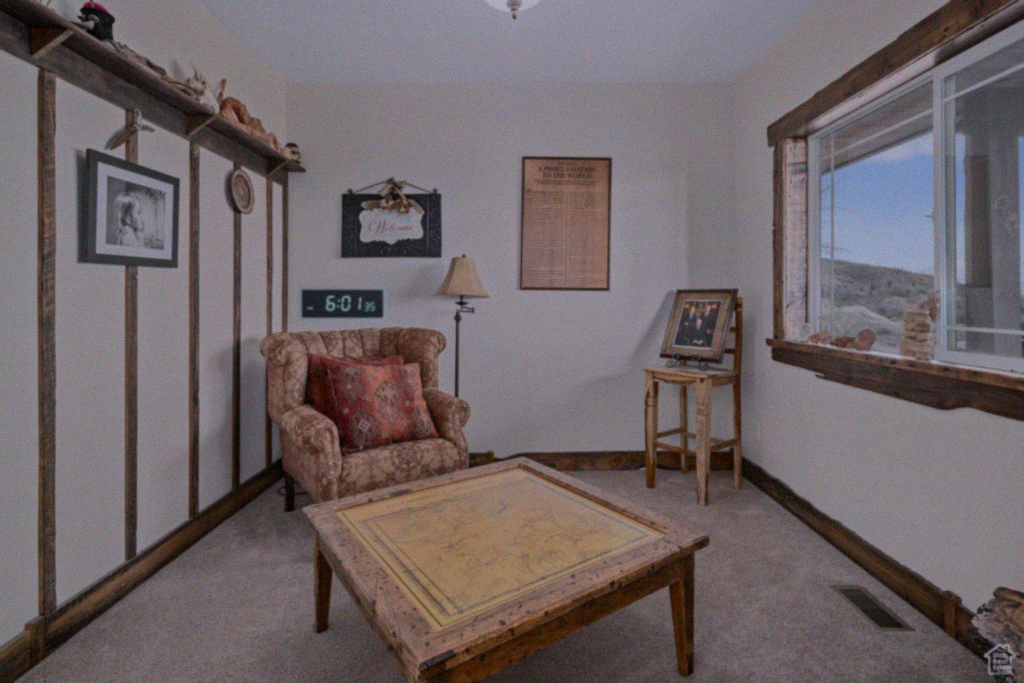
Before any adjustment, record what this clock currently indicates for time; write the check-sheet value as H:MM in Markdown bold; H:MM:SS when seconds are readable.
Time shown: **6:01**
